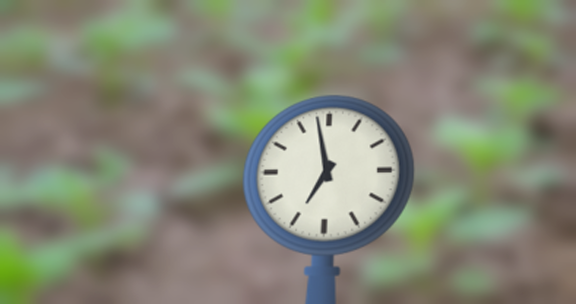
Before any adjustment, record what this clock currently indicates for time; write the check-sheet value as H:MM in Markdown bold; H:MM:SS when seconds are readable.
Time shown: **6:58**
